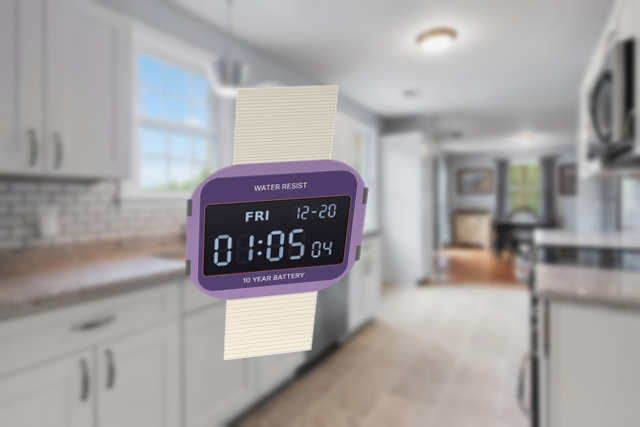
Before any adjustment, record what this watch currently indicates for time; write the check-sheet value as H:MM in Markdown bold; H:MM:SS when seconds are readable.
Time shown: **1:05:04**
